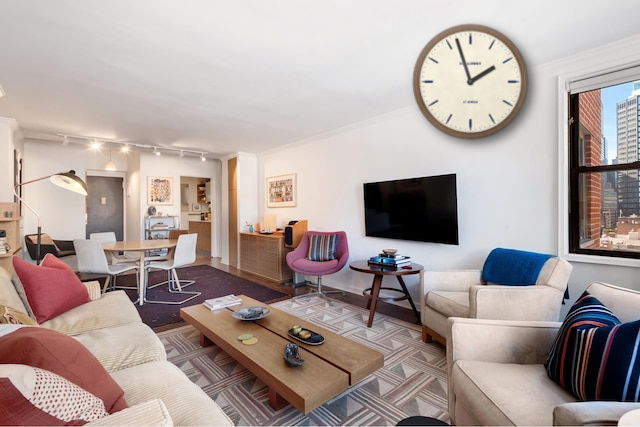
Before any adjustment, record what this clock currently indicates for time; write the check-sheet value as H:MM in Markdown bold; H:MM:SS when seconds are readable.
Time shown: **1:57**
